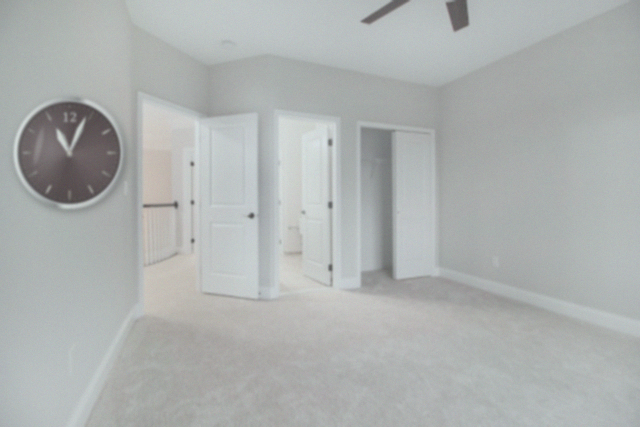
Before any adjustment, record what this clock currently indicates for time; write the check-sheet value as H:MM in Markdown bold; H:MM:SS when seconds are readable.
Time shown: **11:04**
